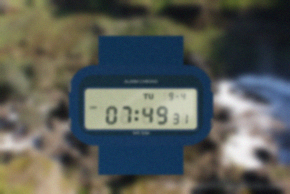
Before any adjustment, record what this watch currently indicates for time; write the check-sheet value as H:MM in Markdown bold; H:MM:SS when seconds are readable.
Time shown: **7:49:31**
